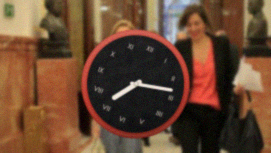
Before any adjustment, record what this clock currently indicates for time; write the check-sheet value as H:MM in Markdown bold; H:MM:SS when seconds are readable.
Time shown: **7:13**
